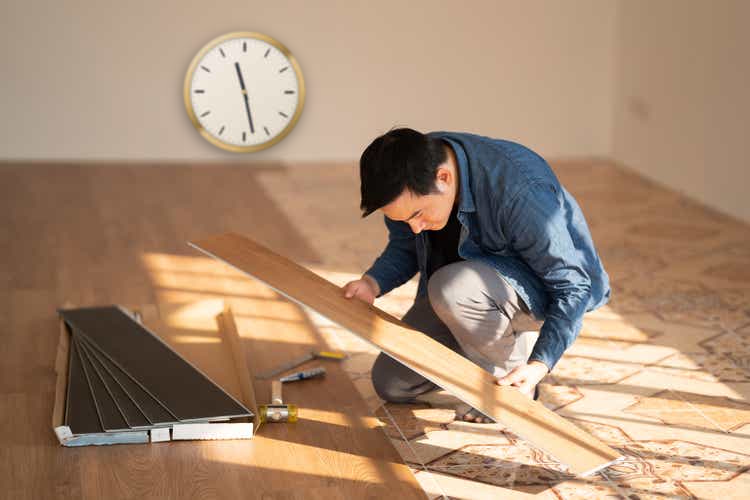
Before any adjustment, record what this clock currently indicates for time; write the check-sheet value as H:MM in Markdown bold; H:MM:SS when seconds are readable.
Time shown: **11:28**
